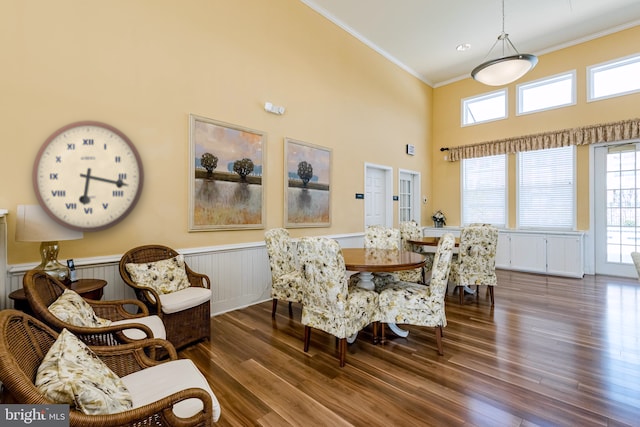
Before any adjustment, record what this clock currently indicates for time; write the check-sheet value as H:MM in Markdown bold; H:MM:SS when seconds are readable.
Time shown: **6:17**
